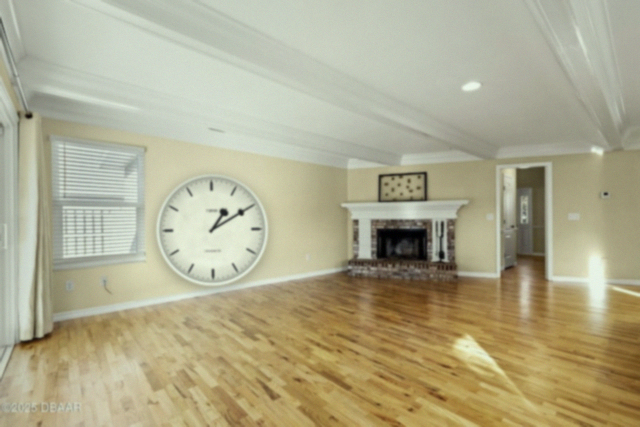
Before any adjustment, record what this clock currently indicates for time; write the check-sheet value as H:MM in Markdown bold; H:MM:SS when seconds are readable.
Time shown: **1:10**
